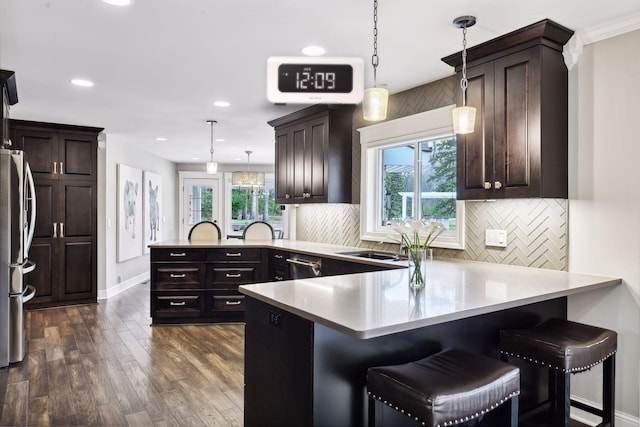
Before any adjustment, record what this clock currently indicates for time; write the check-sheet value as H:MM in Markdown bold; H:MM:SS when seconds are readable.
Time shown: **12:09**
